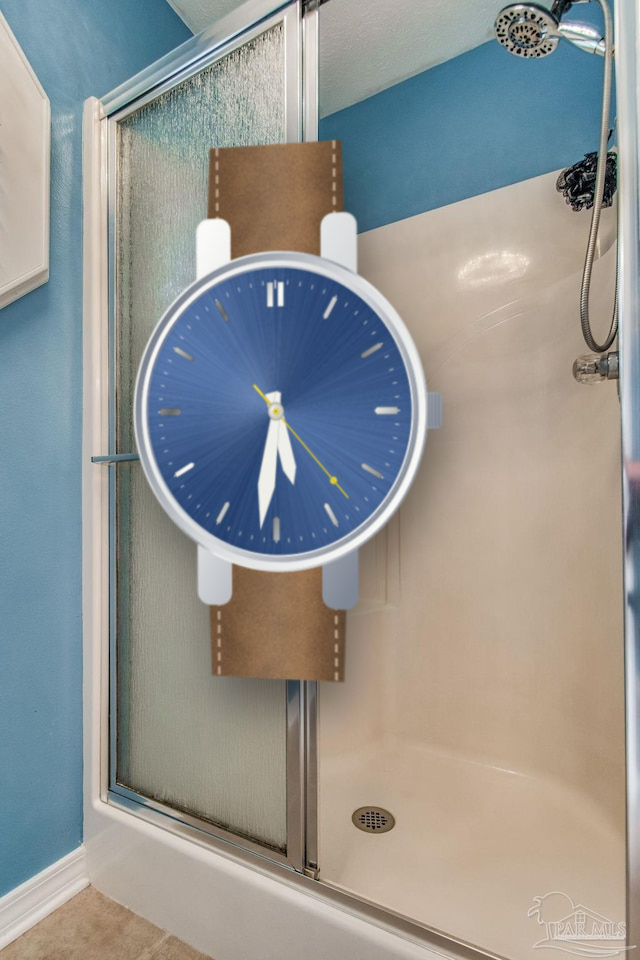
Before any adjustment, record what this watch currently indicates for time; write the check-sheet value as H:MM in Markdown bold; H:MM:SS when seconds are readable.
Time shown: **5:31:23**
